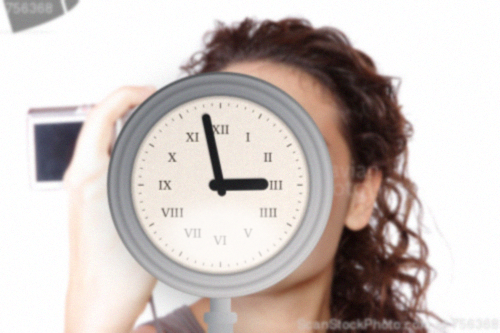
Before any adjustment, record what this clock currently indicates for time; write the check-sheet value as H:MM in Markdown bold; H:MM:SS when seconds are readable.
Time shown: **2:58**
